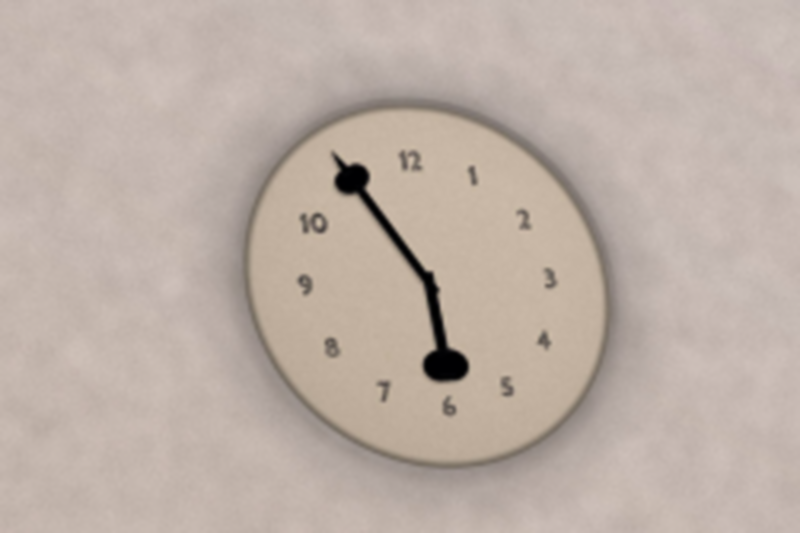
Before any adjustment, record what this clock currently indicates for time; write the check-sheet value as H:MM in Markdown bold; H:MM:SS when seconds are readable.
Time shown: **5:55**
